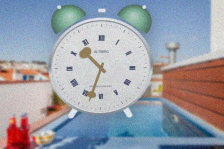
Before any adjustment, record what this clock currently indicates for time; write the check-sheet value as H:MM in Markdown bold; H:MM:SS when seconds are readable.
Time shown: **10:33**
